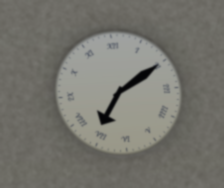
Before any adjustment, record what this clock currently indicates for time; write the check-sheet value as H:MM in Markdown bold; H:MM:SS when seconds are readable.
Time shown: **7:10**
